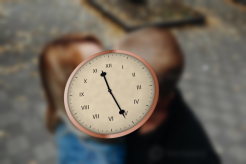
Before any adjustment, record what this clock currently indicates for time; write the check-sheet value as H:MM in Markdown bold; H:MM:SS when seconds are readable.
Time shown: **11:26**
